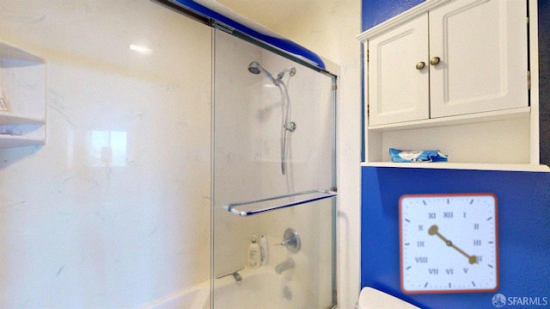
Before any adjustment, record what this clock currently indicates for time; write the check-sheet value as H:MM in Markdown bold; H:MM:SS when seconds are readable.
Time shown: **10:21**
